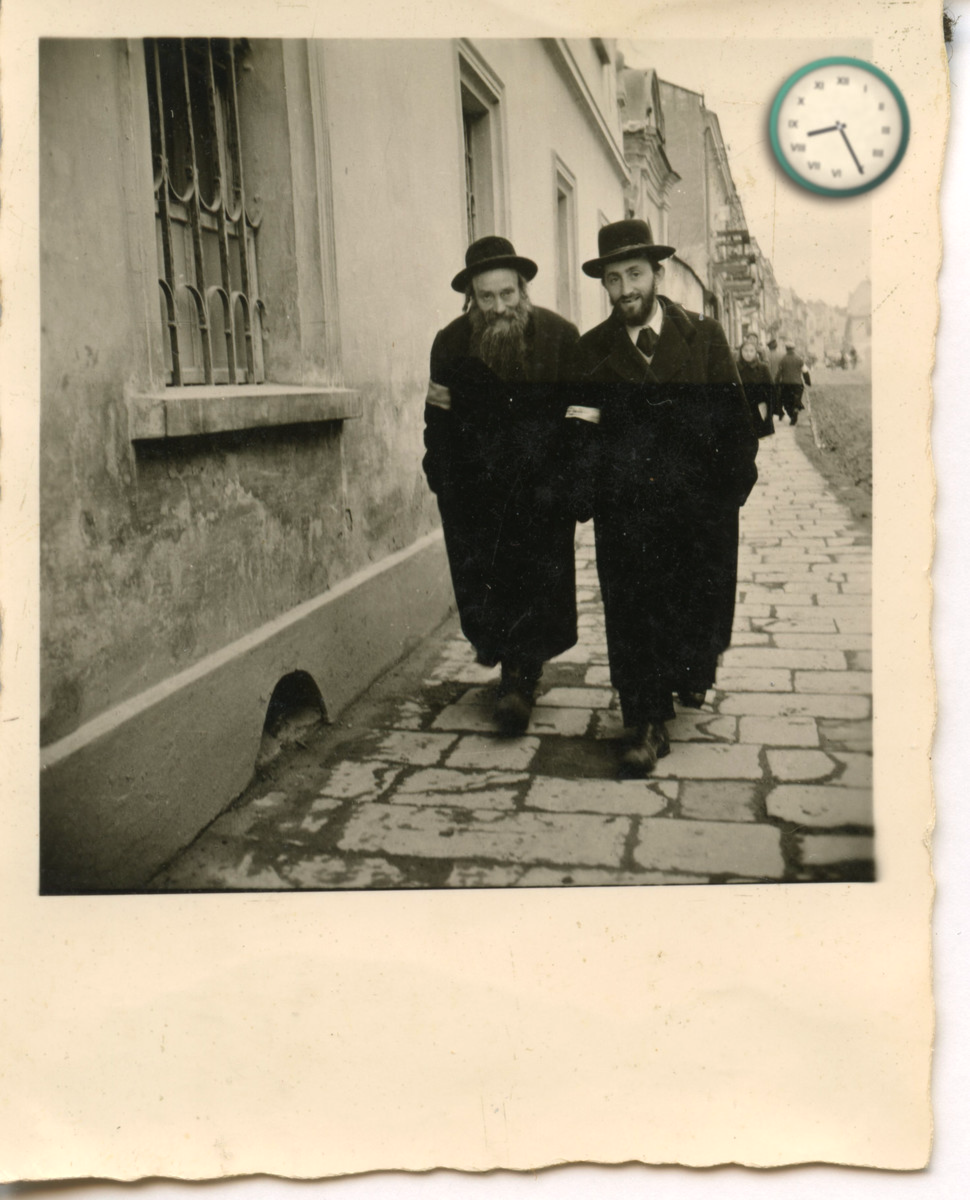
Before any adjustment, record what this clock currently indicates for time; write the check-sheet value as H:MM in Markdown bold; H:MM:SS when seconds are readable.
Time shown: **8:25**
